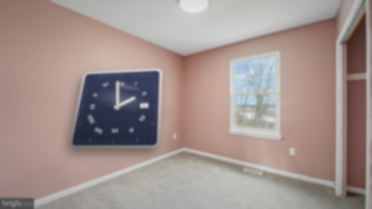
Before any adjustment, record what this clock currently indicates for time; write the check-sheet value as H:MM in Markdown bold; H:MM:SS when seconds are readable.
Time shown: **1:59**
